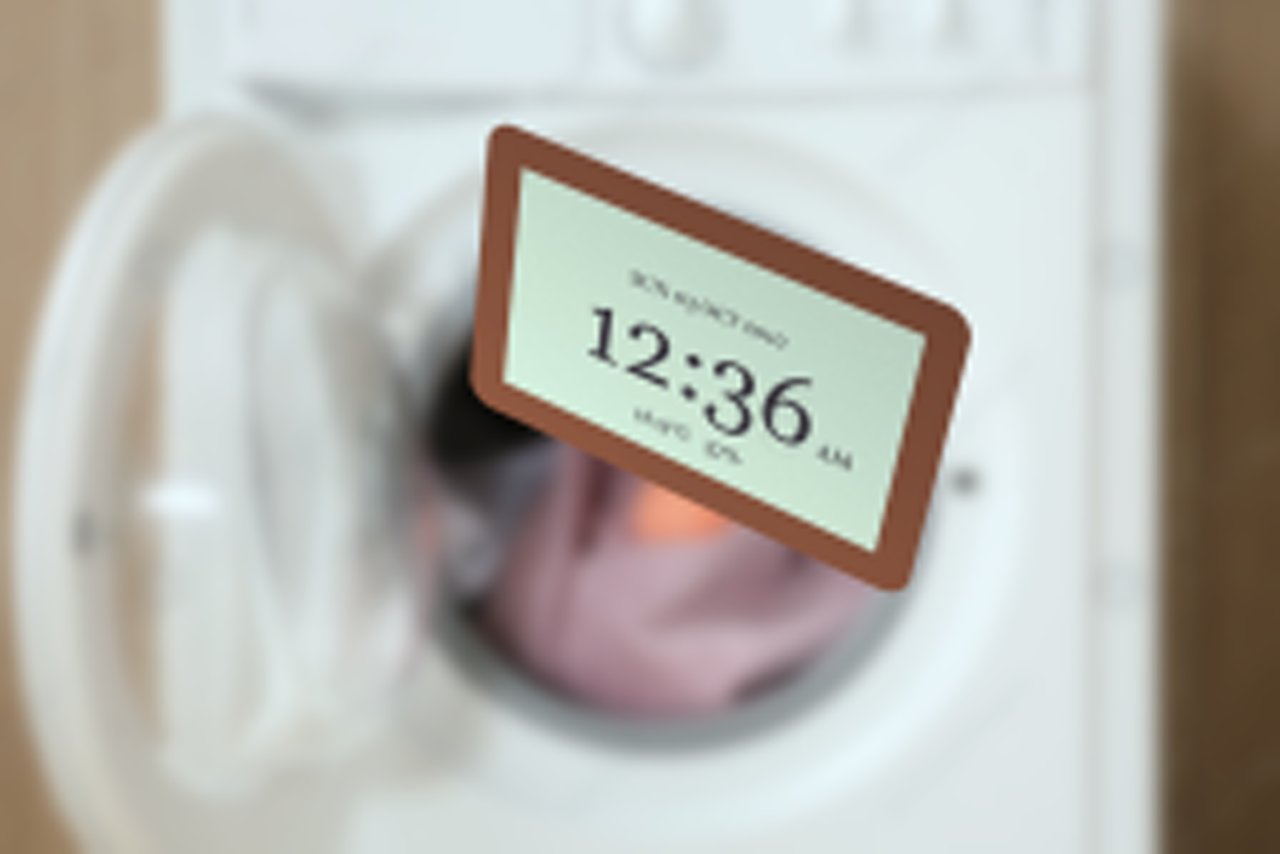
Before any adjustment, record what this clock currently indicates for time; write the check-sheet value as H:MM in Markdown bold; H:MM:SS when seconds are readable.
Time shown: **12:36**
